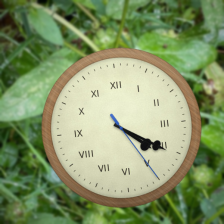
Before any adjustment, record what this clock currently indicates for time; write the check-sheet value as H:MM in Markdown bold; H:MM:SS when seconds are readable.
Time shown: **4:20:25**
